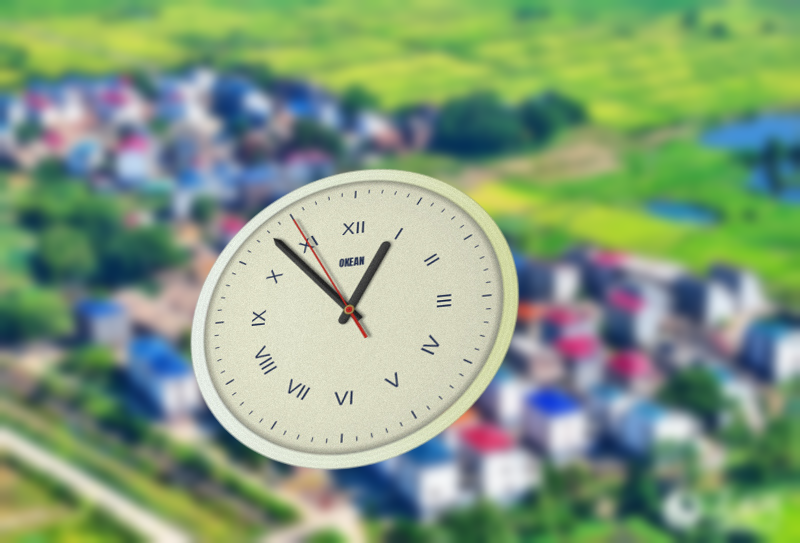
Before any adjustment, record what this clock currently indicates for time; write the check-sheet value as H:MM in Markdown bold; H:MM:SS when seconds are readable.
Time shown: **12:52:55**
